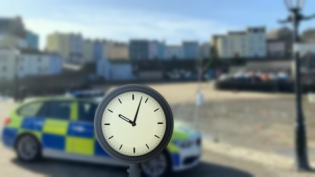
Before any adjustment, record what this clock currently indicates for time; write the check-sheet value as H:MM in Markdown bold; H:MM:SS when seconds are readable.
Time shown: **10:03**
